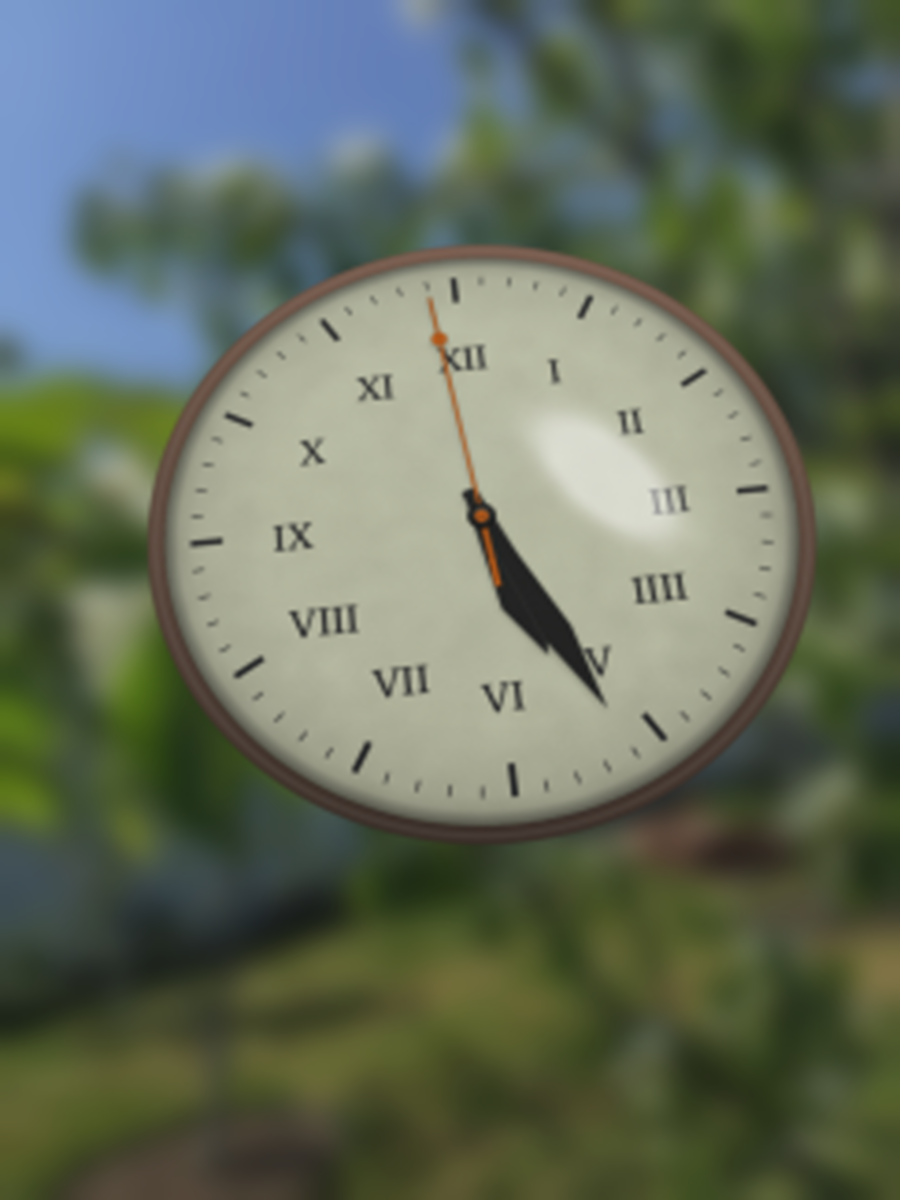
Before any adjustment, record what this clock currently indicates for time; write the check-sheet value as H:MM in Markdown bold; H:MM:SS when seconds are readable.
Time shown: **5:25:59**
